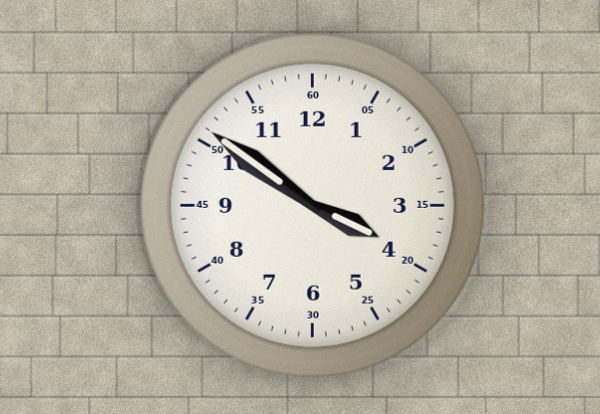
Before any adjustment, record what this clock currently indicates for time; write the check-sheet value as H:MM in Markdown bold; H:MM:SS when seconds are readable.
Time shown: **3:51**
